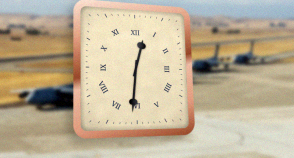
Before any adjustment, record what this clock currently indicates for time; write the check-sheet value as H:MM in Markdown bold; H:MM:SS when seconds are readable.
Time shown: **12:31**
